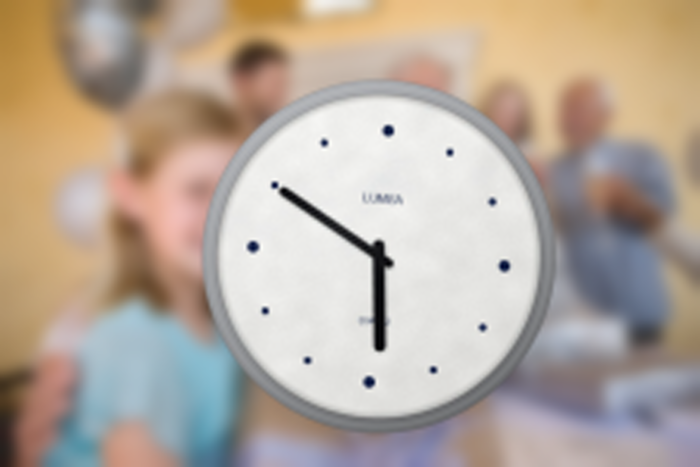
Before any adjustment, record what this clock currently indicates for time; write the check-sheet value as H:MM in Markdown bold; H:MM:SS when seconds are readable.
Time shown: **5:50**
